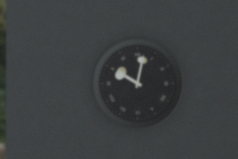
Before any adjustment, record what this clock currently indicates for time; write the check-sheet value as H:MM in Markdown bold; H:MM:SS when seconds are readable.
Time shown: **10:02**
